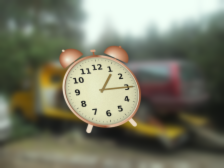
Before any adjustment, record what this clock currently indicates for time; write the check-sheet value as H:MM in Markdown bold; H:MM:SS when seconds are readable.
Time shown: **1:15**
